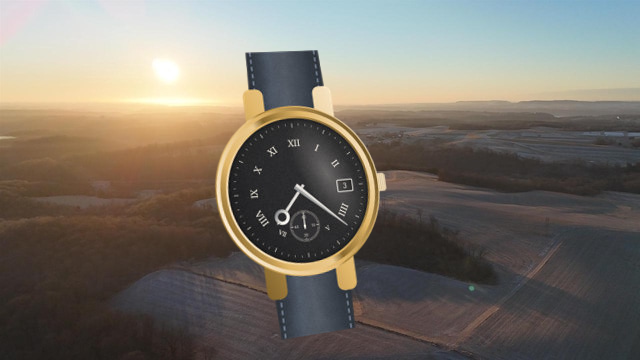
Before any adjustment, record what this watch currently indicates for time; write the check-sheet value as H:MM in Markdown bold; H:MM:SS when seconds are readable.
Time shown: **7:22**
